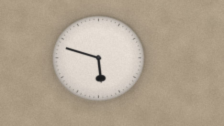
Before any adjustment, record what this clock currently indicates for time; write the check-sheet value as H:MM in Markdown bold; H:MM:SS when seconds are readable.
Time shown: **5:48**
